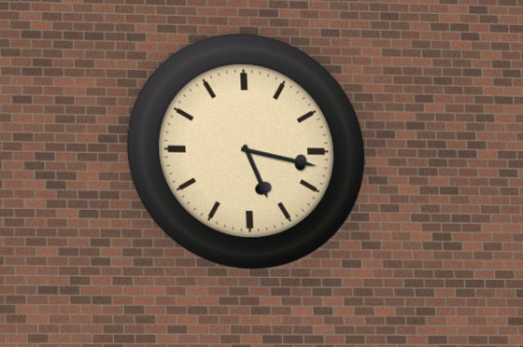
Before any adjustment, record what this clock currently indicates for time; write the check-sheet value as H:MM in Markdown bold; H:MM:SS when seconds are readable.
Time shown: **5:17**
